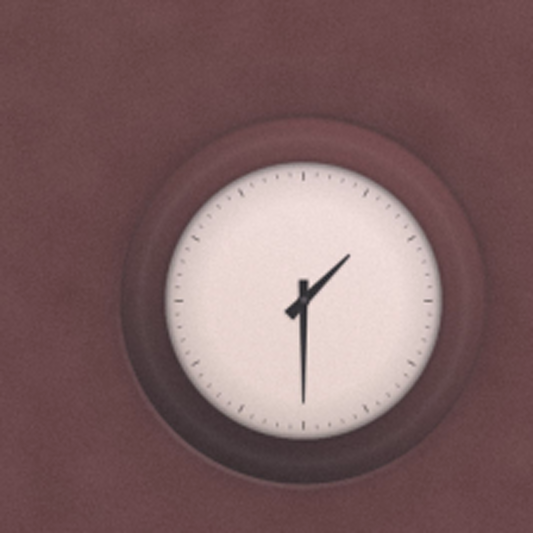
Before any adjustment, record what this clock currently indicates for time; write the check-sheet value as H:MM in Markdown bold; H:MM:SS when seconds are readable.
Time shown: **1:30**
